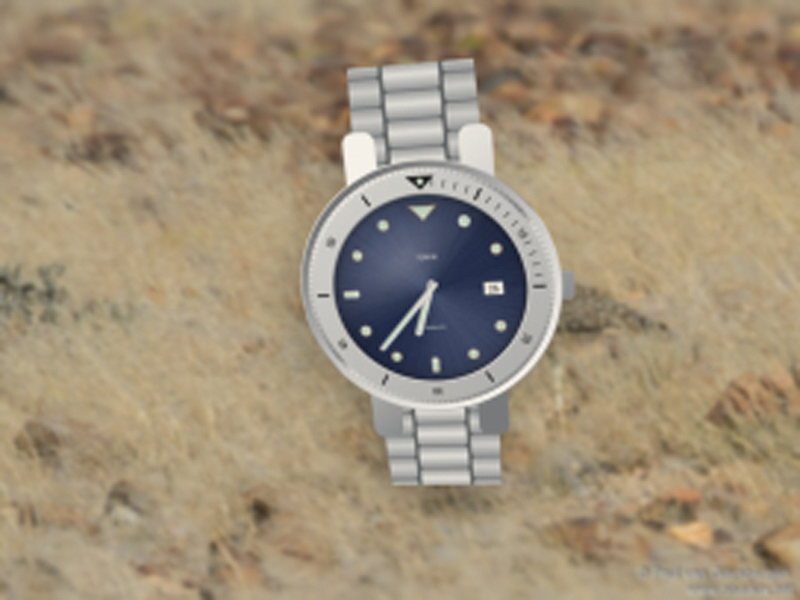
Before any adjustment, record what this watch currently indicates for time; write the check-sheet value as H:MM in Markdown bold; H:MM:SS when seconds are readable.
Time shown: **6:37**
